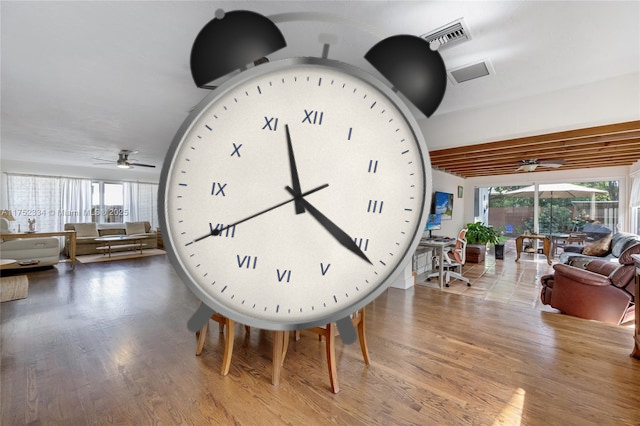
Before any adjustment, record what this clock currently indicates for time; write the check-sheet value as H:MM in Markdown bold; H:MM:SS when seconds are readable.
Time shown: **11:20:40**
